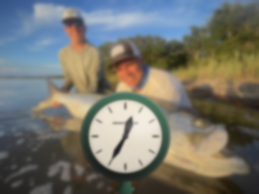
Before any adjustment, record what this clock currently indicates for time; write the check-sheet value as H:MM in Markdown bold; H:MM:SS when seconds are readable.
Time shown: **12:35**
